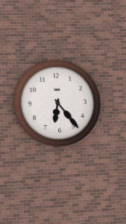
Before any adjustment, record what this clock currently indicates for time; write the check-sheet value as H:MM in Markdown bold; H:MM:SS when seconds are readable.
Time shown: **6:24**
